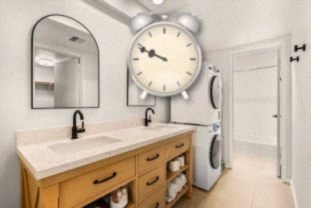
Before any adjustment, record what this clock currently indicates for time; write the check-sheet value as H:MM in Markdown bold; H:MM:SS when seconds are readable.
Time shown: **9:49**
